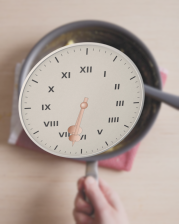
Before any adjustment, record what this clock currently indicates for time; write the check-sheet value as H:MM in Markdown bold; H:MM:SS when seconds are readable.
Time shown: **6:32**
